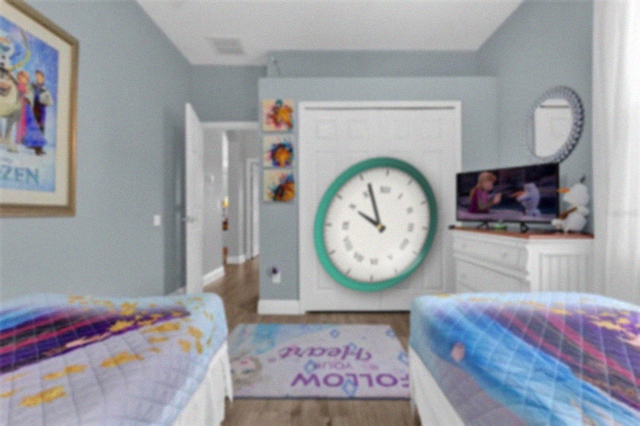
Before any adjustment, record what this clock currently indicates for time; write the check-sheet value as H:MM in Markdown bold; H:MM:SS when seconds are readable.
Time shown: **9:56**
